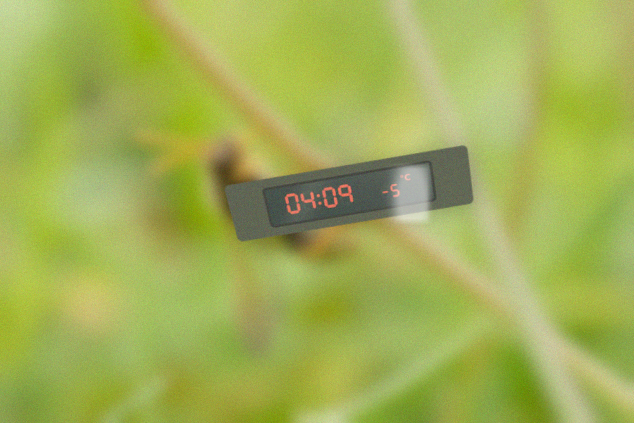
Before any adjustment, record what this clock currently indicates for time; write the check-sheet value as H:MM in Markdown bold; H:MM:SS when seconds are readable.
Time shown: **4:09**
